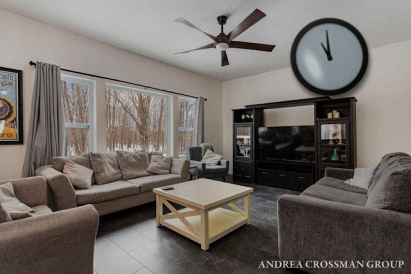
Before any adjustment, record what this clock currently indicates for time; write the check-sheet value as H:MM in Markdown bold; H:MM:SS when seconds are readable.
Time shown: **10:59**
